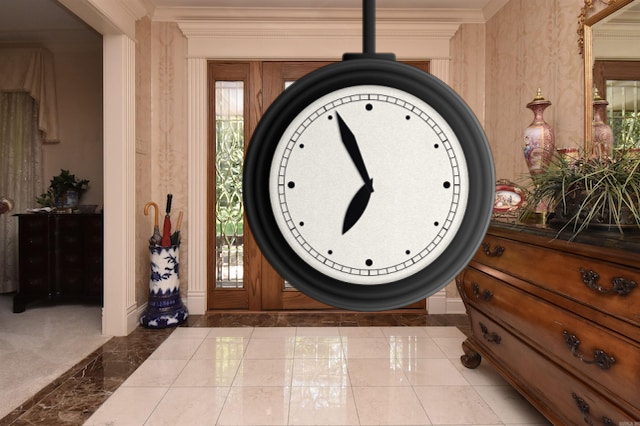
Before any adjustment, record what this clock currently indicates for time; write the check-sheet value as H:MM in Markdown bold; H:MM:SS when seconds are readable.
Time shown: **6:56**
